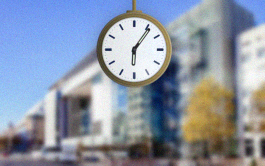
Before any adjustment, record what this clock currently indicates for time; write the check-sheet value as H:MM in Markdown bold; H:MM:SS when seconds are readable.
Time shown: **6:06**
